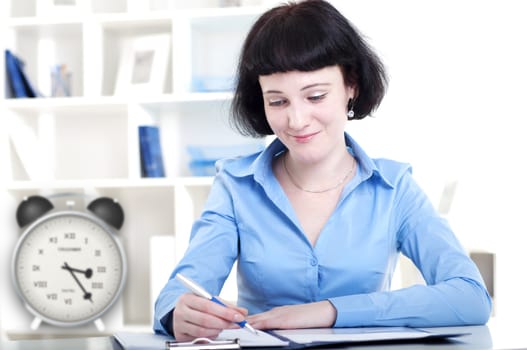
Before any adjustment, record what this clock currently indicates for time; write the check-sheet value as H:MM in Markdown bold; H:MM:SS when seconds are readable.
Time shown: **3:24**
